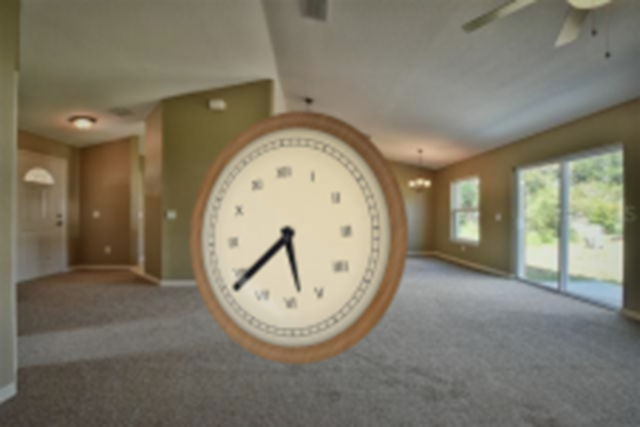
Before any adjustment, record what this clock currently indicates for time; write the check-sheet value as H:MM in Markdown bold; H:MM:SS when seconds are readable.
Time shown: **5:39**
